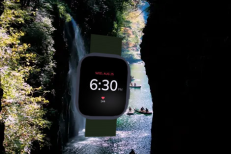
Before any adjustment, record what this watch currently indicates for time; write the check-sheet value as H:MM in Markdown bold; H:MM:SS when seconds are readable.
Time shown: **6:30**
